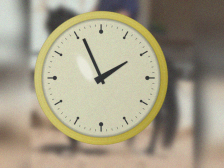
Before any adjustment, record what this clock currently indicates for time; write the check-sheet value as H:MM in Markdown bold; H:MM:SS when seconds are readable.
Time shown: **1:56**
